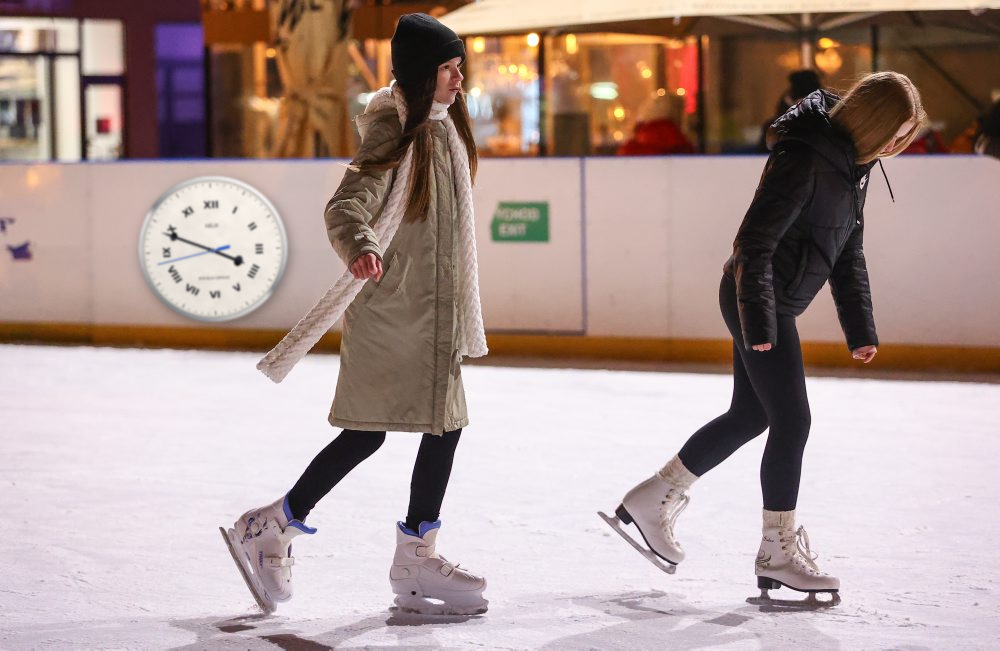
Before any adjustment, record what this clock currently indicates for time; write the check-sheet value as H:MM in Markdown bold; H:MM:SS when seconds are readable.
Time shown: **3:48:43**
